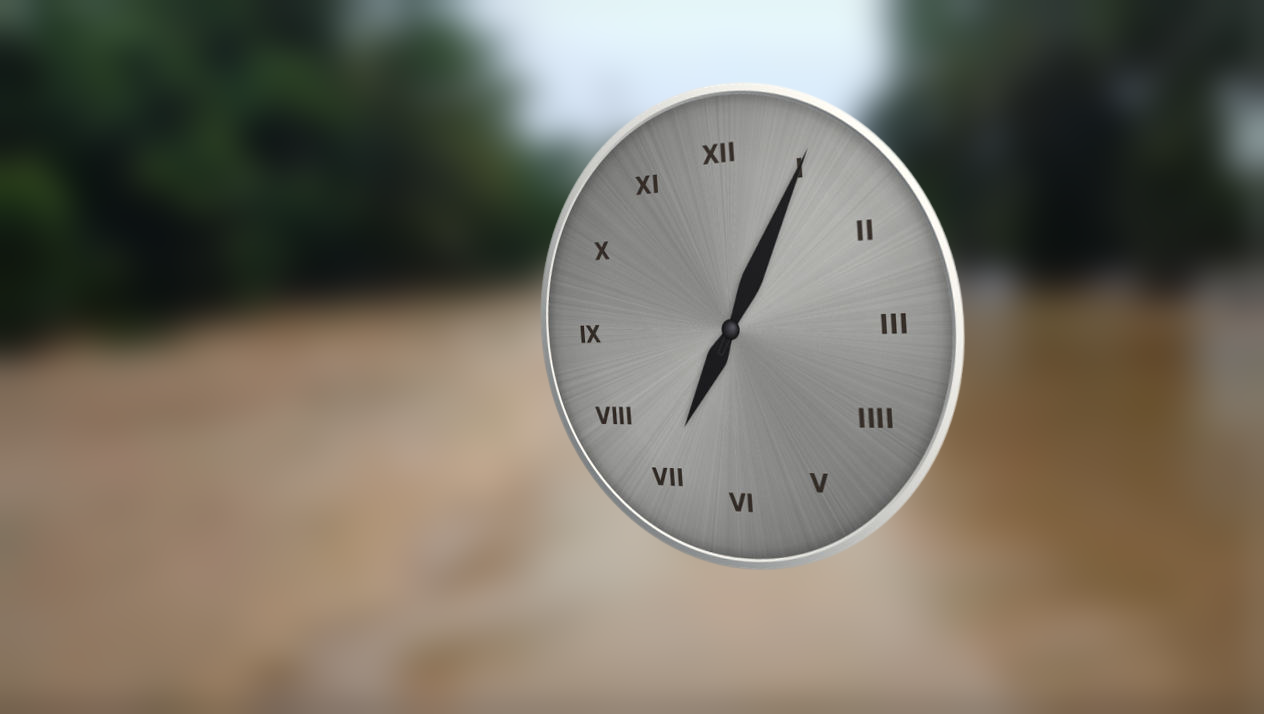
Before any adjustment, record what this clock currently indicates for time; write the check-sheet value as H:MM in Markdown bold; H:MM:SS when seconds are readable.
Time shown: **7:05**
